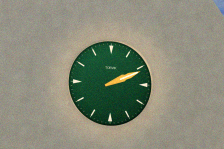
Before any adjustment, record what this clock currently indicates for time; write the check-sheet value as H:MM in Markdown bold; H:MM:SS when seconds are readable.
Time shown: **2:11**
